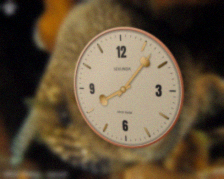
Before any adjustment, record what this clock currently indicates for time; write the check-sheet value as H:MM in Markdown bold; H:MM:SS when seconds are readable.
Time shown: **8:07**
